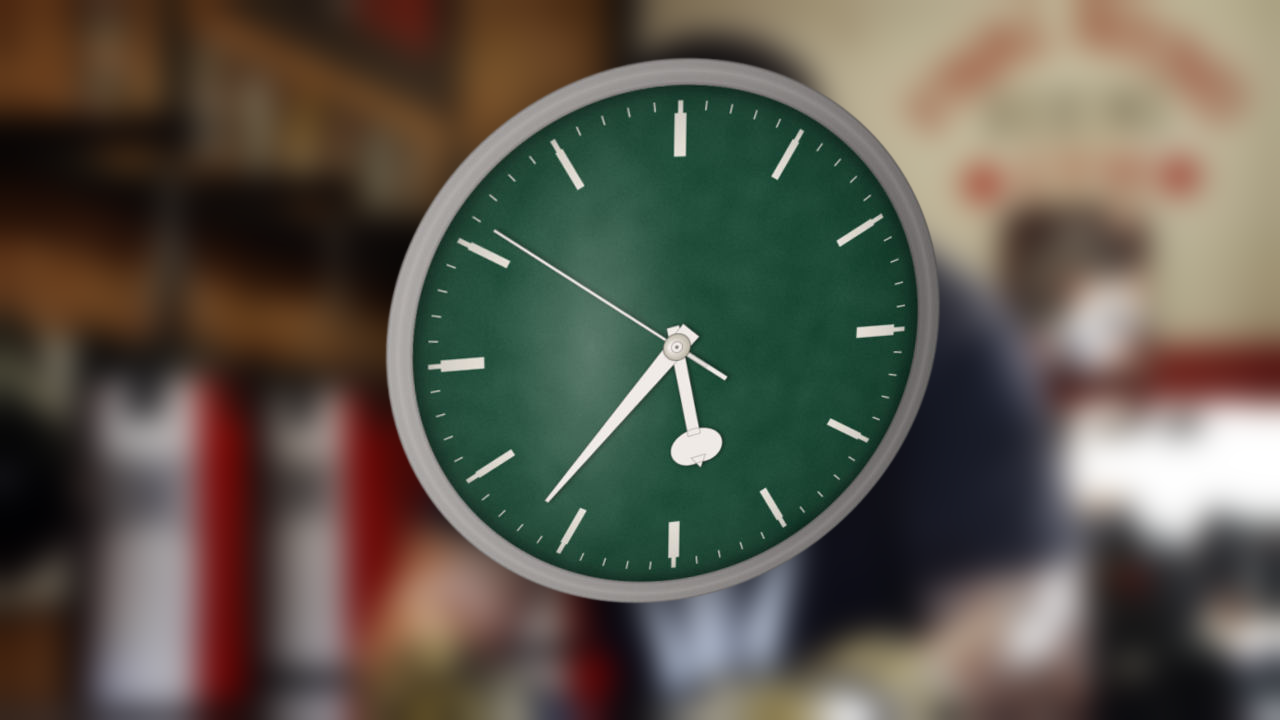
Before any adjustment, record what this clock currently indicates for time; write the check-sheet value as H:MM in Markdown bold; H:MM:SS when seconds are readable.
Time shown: **5:36:51**
